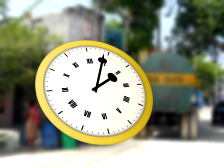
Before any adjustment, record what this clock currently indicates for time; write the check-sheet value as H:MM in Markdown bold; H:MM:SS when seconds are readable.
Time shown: **2:04**
